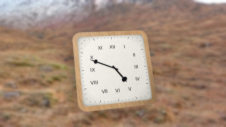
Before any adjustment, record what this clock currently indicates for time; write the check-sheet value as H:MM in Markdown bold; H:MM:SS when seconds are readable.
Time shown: **4:49**
